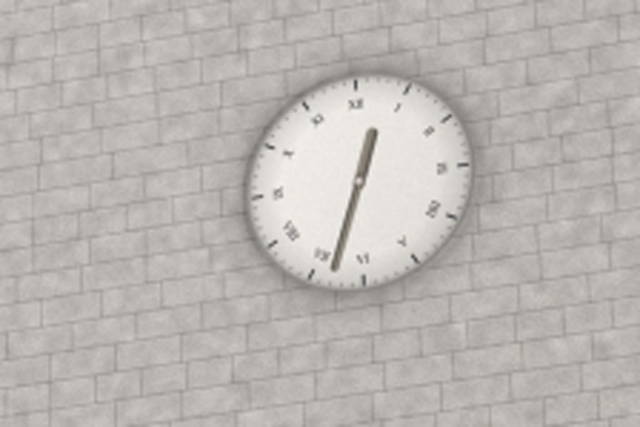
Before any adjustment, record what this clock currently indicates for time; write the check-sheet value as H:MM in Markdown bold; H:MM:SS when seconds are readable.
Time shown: **12:33**
